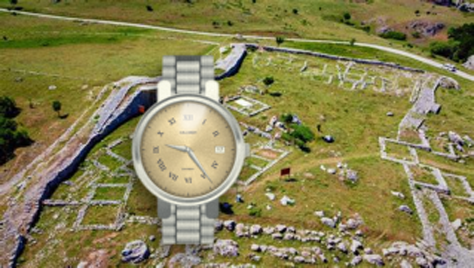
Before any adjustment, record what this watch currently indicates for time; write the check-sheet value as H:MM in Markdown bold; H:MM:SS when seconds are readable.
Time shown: **9:24**
